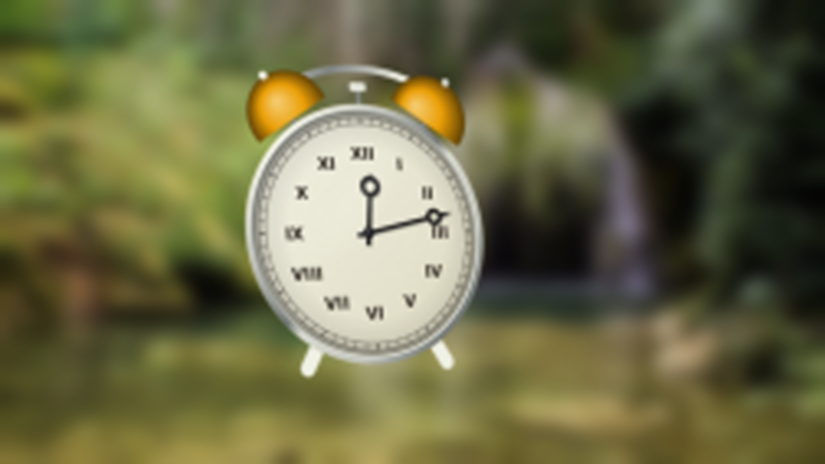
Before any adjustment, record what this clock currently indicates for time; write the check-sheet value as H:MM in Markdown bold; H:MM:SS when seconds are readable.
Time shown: **12:13**
